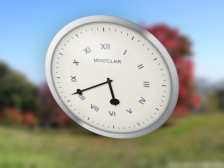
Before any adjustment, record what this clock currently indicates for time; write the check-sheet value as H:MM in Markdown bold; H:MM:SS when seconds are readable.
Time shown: **5:41**
